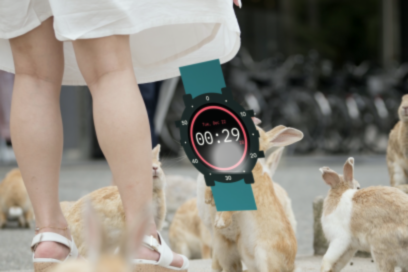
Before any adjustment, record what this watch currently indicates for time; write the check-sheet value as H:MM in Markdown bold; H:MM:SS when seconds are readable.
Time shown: **0:29**
